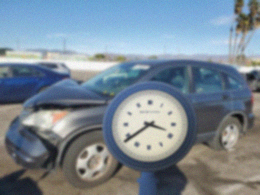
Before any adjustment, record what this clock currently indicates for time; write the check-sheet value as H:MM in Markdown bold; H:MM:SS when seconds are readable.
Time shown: **3:39**
